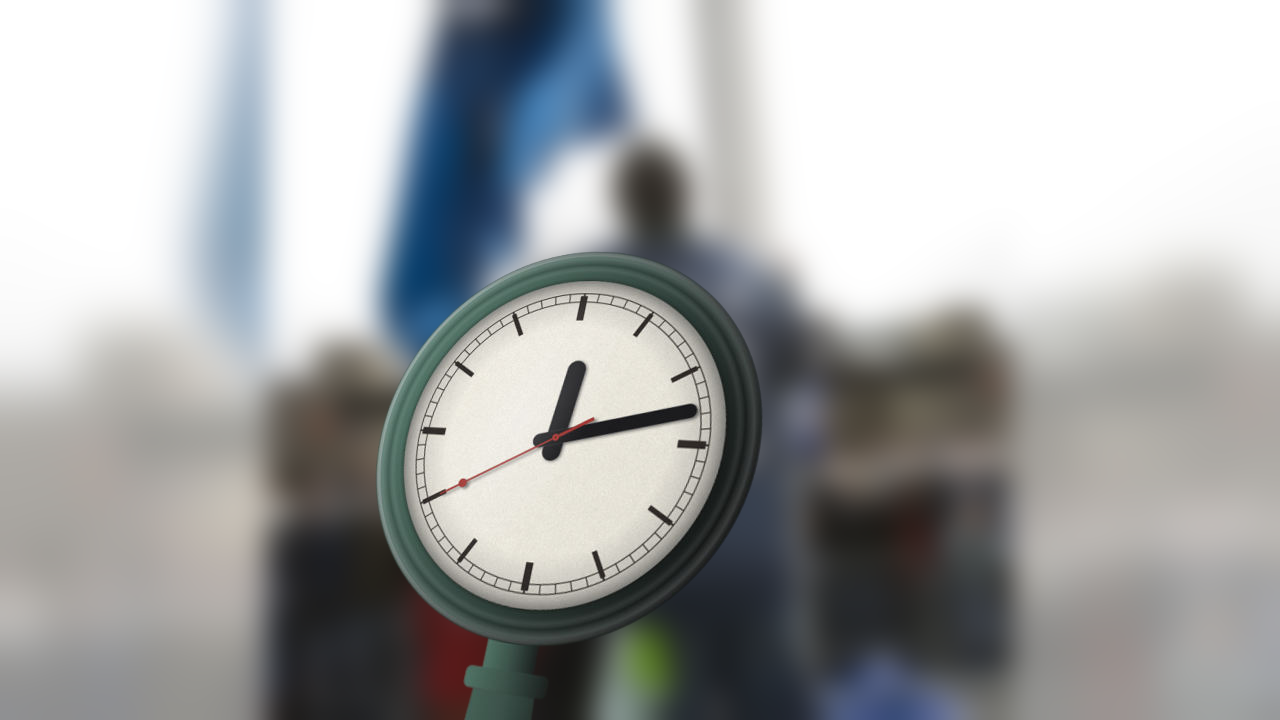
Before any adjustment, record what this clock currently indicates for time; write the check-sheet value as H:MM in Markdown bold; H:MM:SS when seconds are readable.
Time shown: **12:12:40**
